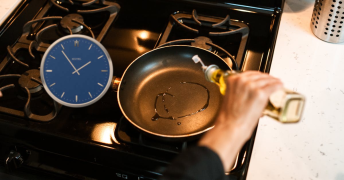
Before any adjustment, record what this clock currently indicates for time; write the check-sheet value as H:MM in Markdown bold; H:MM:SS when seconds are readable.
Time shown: **1:54**
